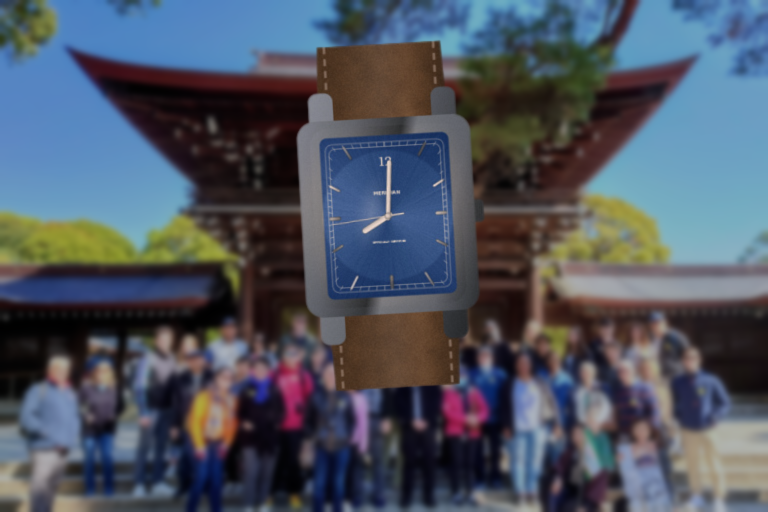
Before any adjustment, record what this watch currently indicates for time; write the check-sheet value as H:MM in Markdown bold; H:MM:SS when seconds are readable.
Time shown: **8:00:44**
